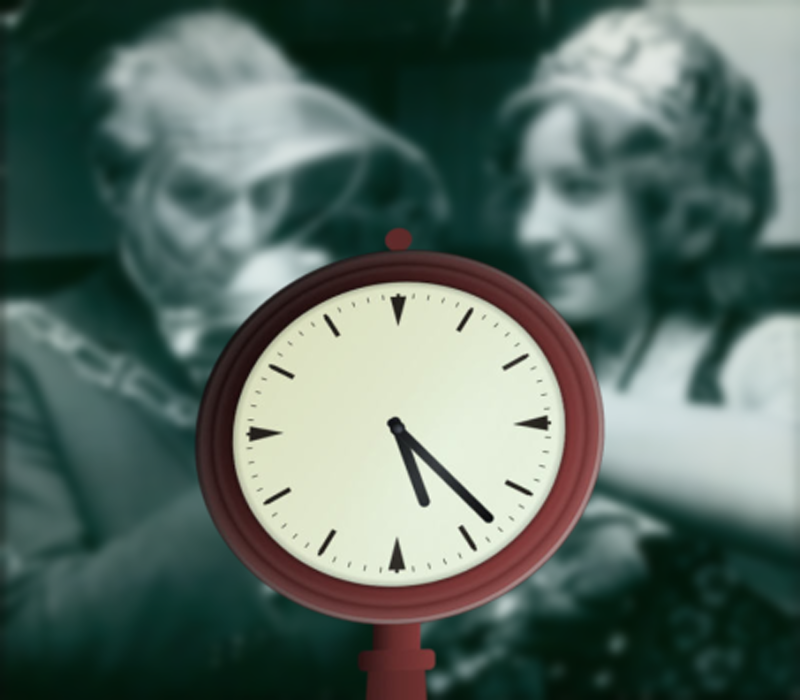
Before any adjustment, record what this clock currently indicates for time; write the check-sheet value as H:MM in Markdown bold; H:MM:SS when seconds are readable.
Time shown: **5:23**
